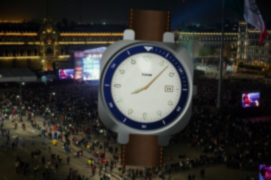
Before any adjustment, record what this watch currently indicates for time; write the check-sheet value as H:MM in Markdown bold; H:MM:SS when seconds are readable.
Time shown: **8:07**
